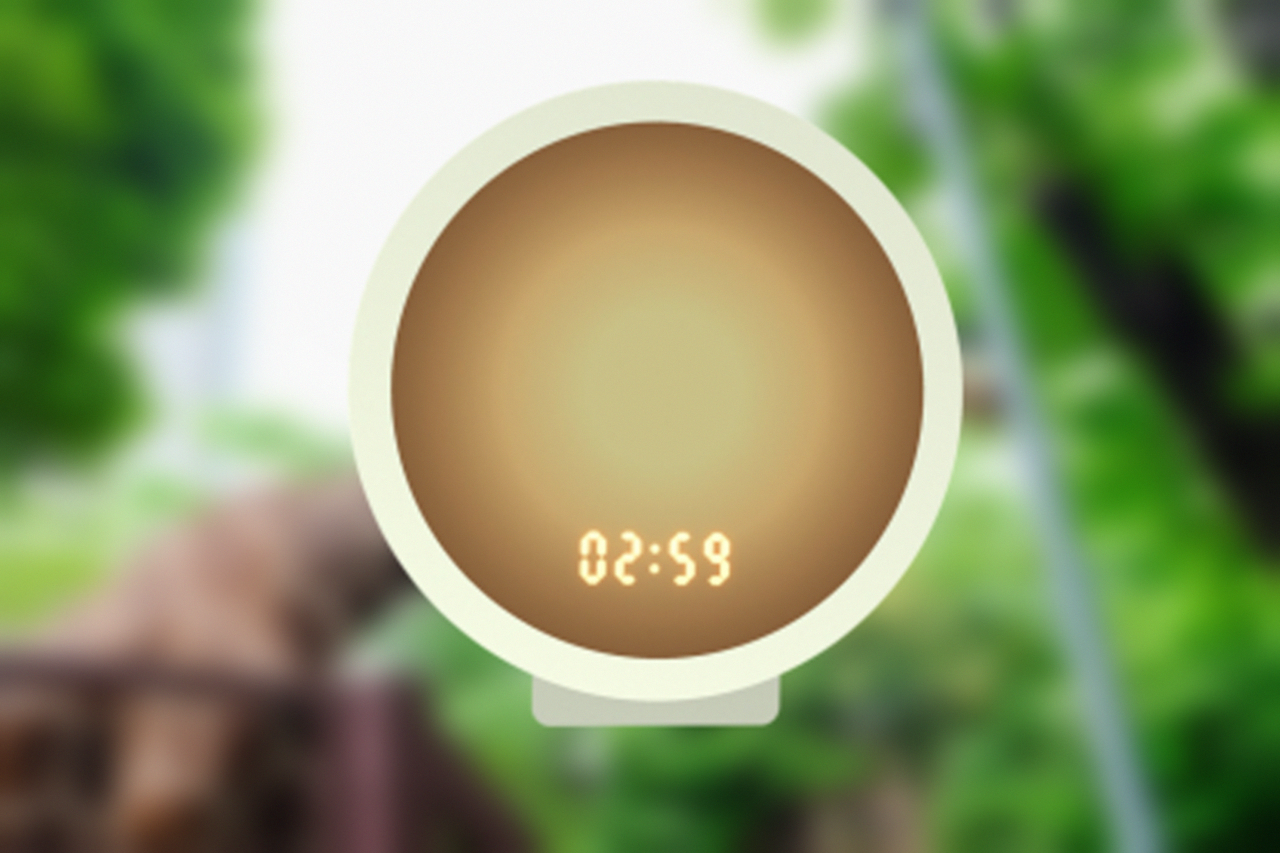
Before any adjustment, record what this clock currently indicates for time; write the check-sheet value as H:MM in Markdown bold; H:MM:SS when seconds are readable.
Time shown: **2:59**
